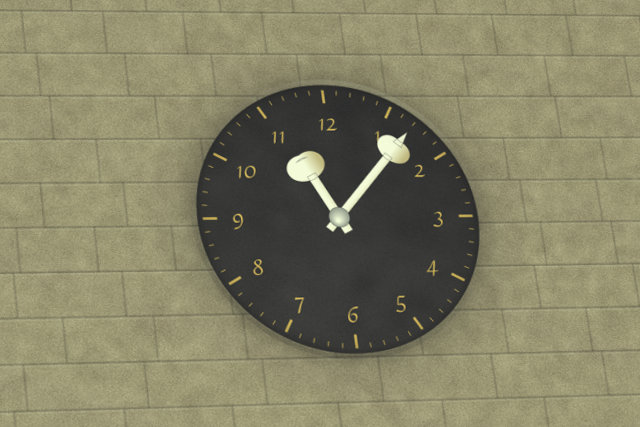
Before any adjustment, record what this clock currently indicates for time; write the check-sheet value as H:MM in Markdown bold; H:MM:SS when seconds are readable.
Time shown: **11:07**
